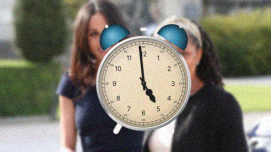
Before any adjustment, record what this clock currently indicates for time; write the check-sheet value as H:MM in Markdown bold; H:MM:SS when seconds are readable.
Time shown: **4:59**
